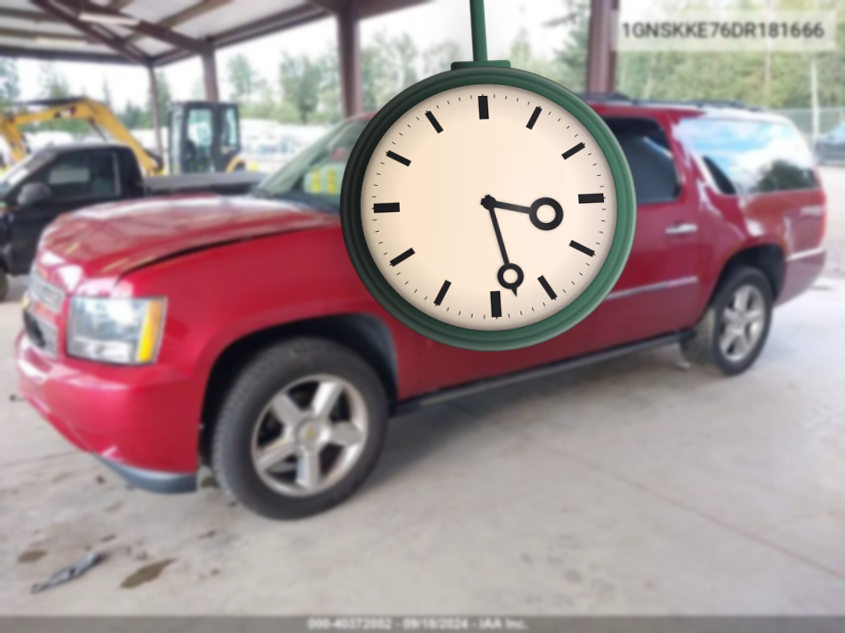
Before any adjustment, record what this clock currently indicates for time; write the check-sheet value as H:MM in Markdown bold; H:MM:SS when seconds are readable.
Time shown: **3:28**
